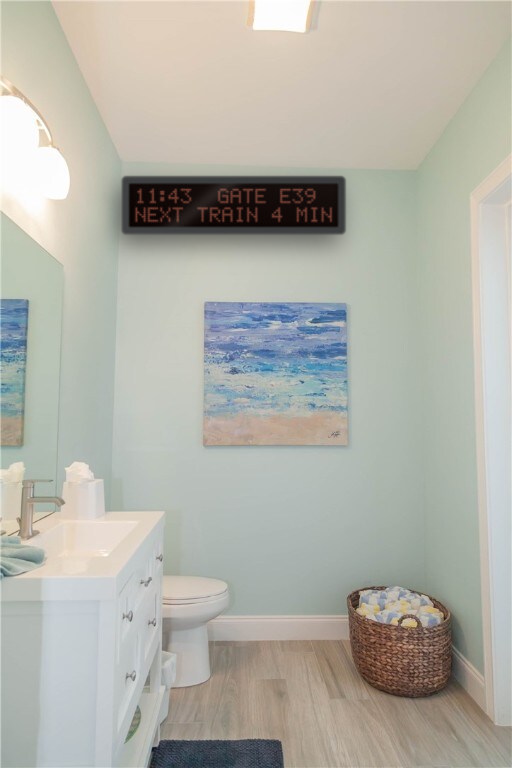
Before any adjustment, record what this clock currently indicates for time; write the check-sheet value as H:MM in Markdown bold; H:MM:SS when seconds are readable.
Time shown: **11:43**
